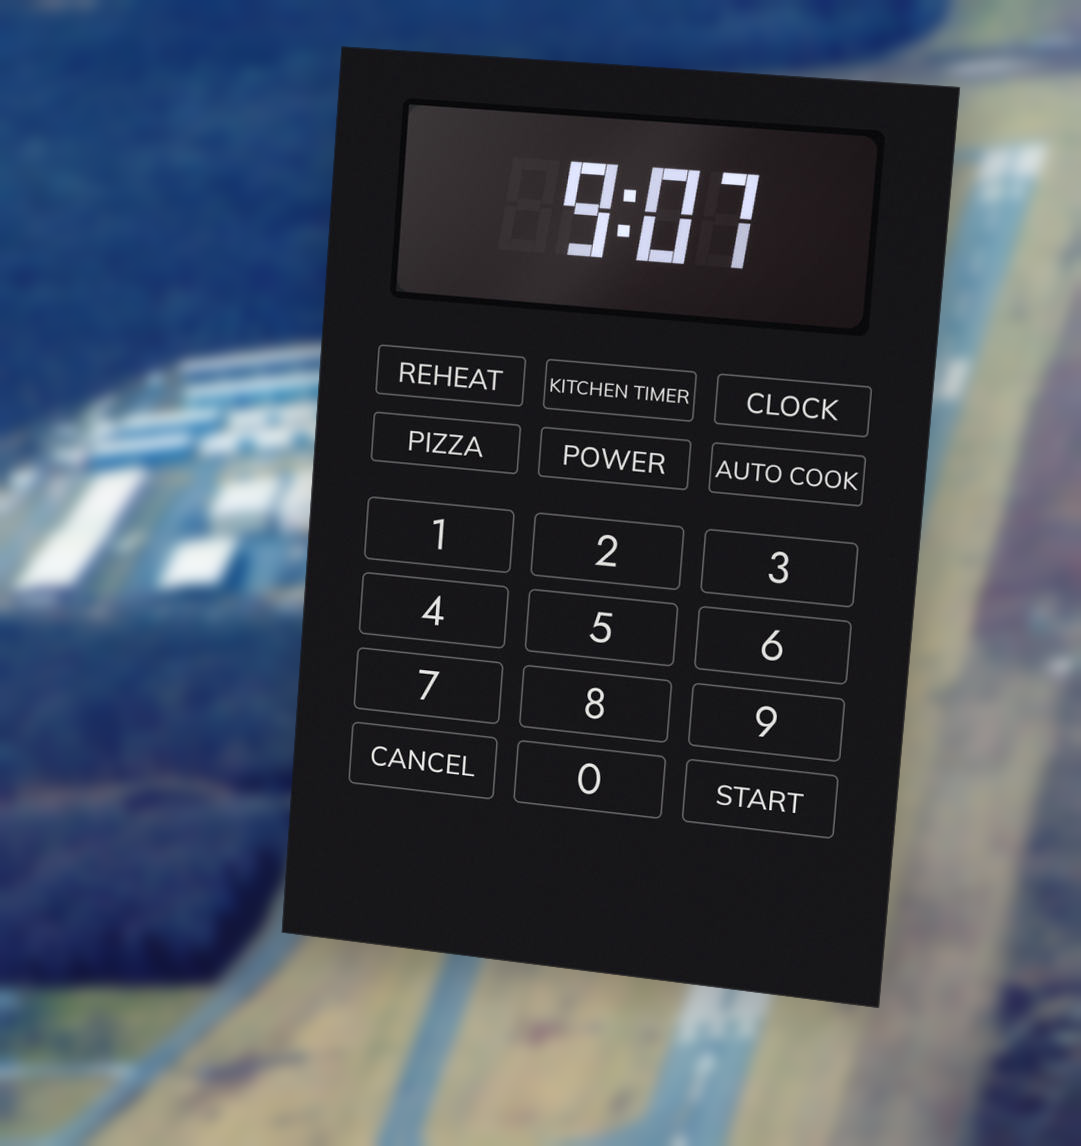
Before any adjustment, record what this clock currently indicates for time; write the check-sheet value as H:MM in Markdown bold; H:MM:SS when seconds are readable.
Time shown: **9:07**
